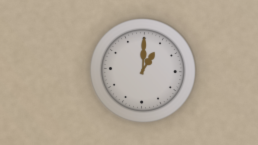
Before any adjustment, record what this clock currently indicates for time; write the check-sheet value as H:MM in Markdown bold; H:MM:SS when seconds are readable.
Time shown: **1:00**
